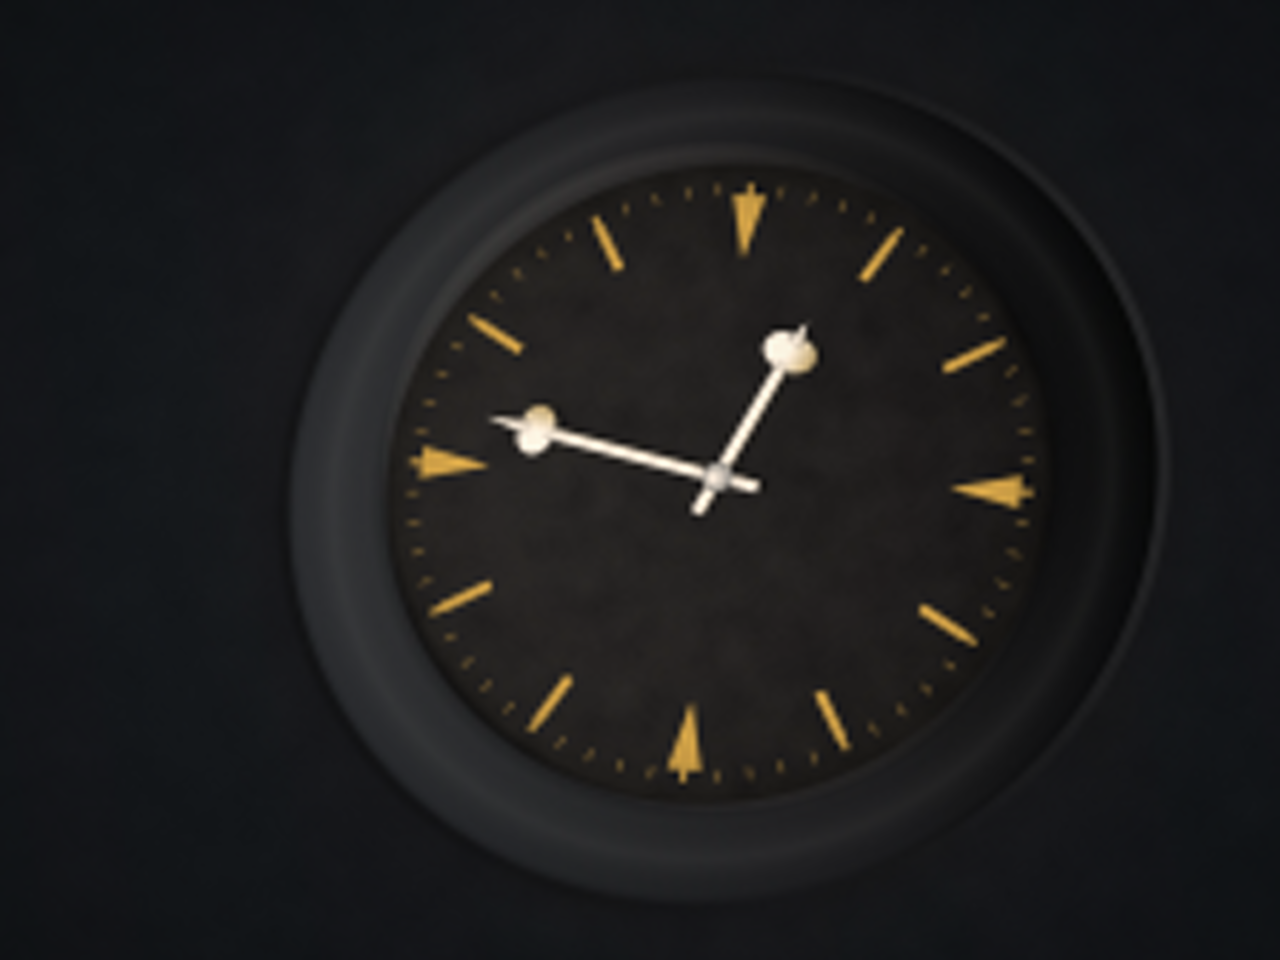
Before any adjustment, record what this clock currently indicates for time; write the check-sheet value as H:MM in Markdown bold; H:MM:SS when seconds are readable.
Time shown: **12:47**
